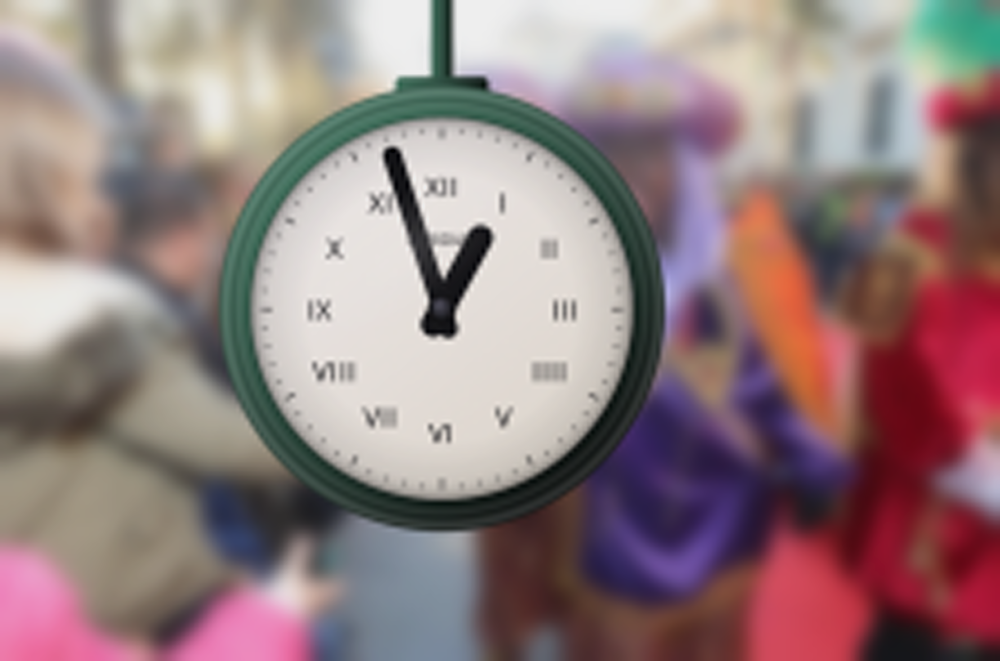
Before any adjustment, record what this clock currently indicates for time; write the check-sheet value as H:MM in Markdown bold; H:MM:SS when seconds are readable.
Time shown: **12:57**
